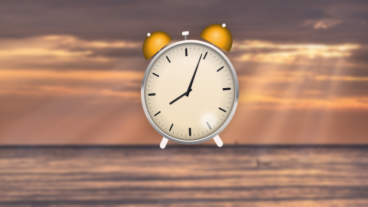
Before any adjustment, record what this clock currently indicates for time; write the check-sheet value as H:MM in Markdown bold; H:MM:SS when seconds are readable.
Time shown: **8:04**
